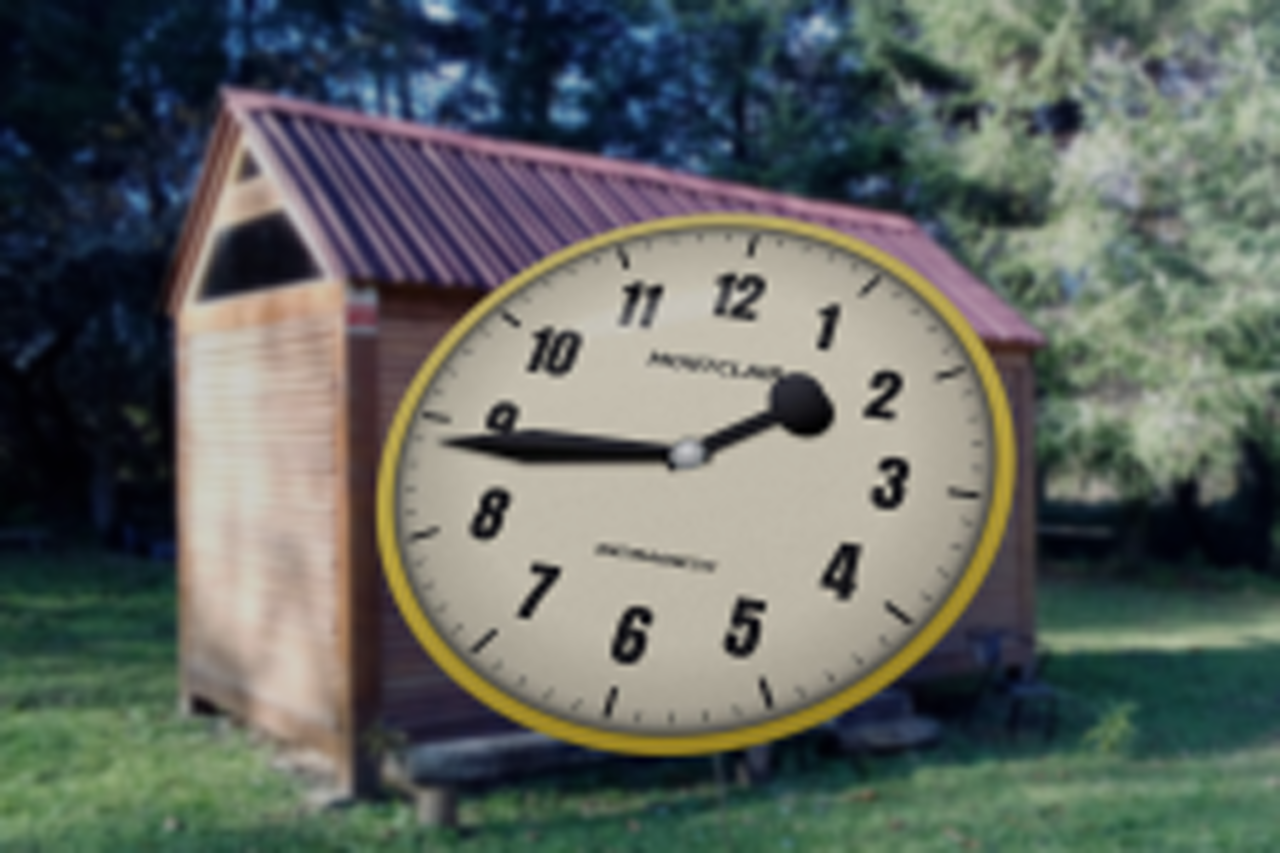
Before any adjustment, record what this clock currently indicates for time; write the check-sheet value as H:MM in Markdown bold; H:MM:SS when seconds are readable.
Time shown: **1:44**
